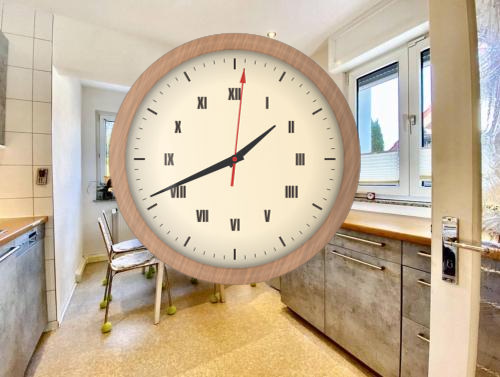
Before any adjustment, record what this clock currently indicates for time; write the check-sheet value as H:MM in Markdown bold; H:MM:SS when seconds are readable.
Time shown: **1:41:01**
